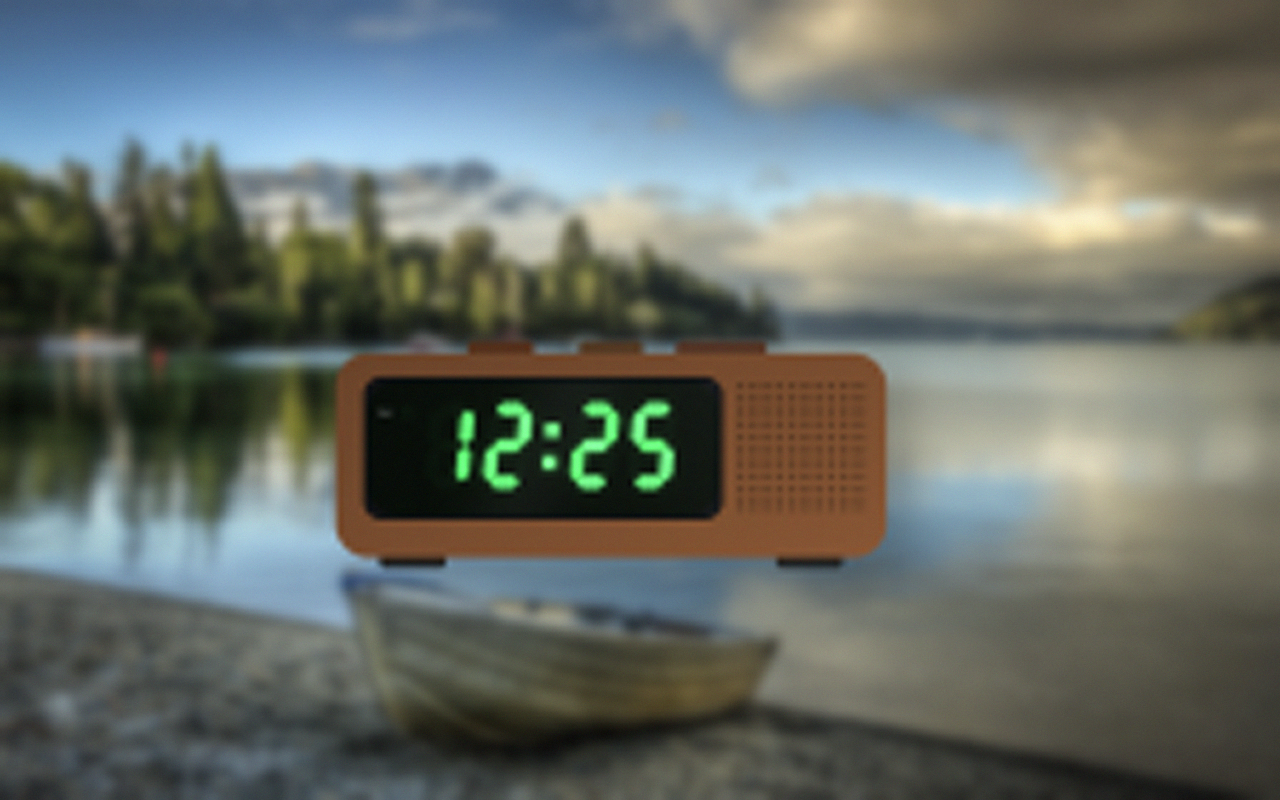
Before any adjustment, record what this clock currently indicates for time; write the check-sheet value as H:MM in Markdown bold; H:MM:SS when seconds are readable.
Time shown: **12:25**
